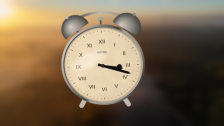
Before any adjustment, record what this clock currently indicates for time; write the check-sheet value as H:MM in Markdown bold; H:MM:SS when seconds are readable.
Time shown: **3:18**
